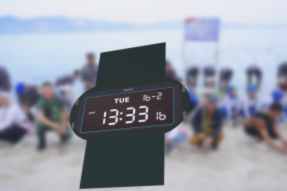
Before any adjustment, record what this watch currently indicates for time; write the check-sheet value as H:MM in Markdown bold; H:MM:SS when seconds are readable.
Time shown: **13:33:16**
